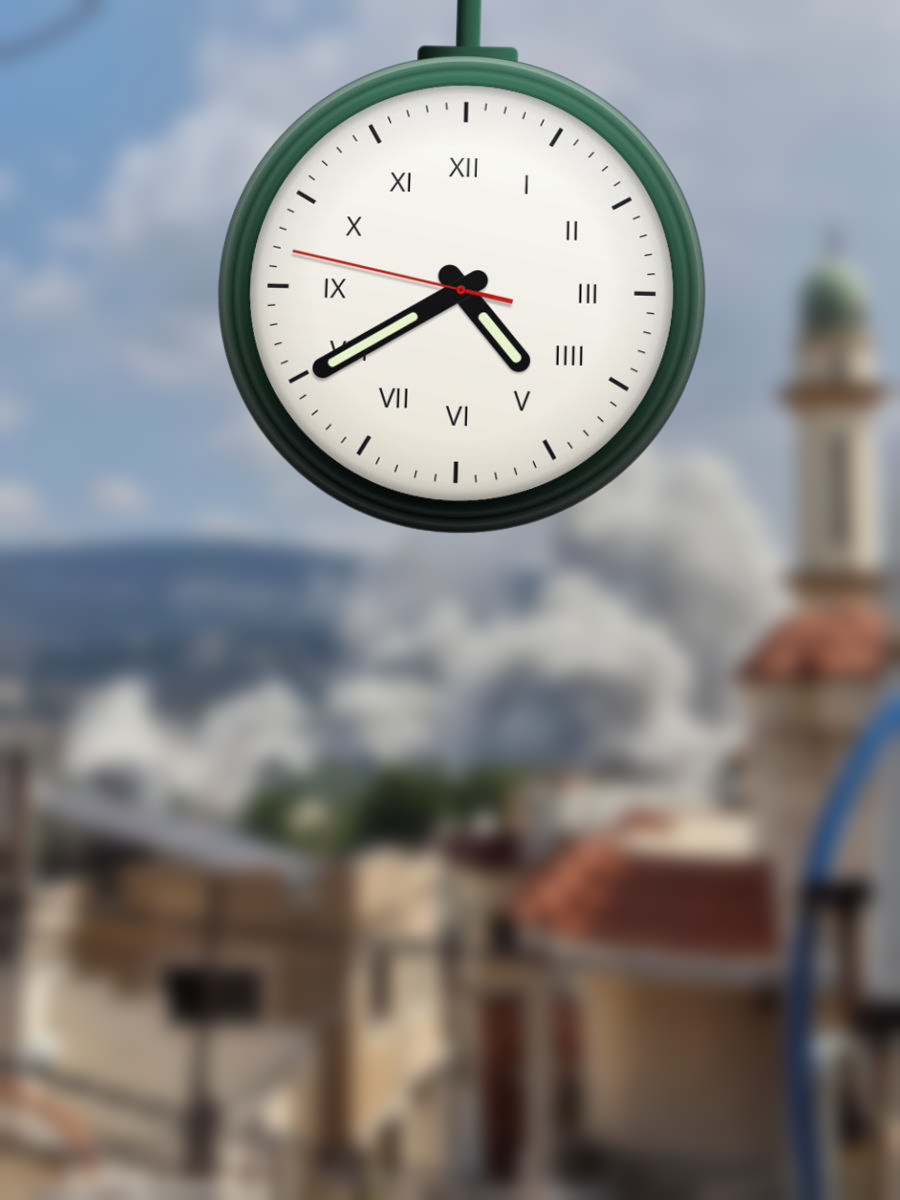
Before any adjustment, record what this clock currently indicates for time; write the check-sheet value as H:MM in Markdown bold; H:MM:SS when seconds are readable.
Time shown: **4:39:47**
